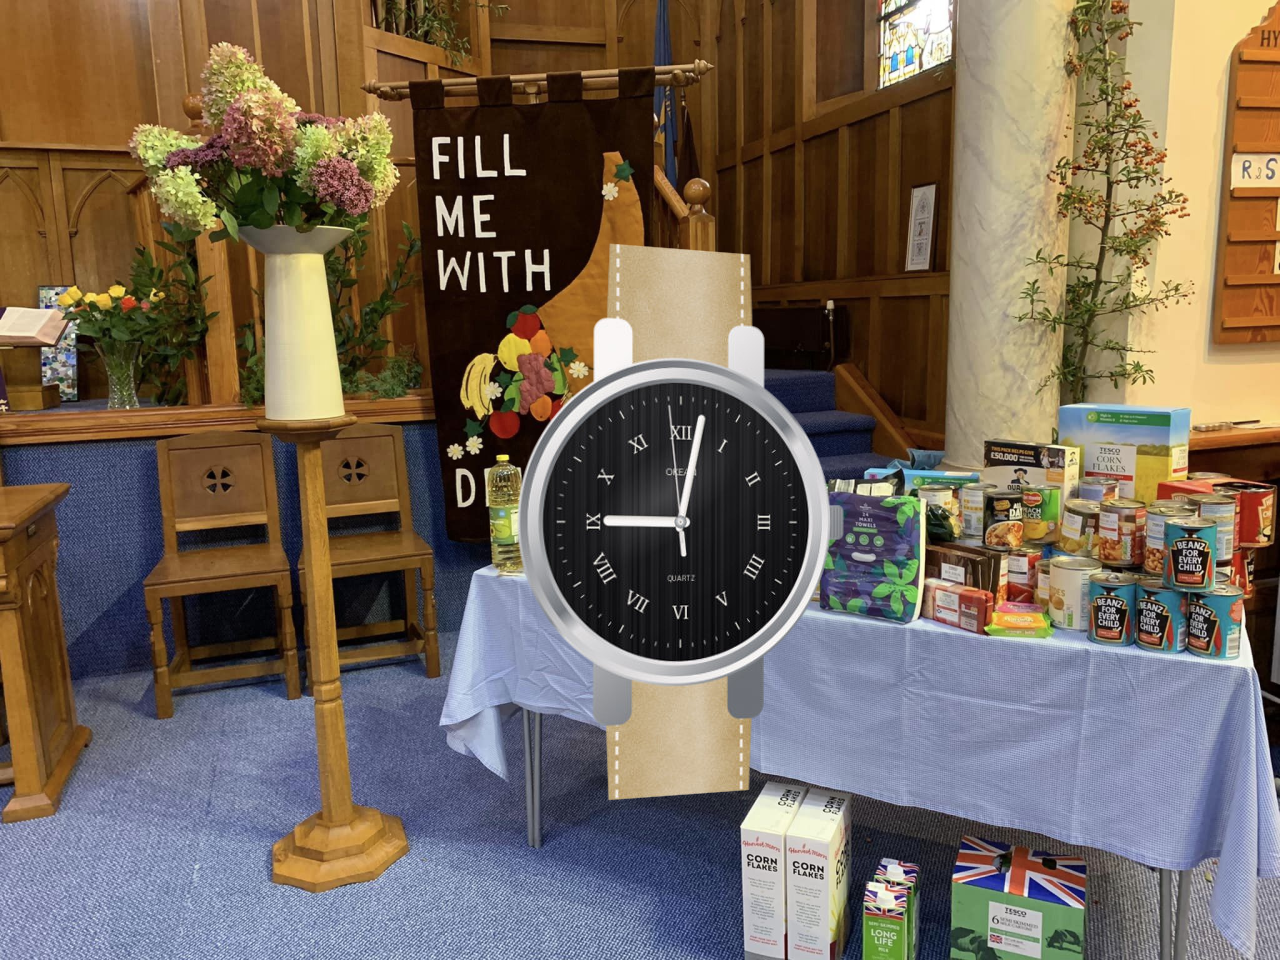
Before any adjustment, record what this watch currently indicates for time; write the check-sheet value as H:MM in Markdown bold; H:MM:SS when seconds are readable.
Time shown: **9:01:59**
